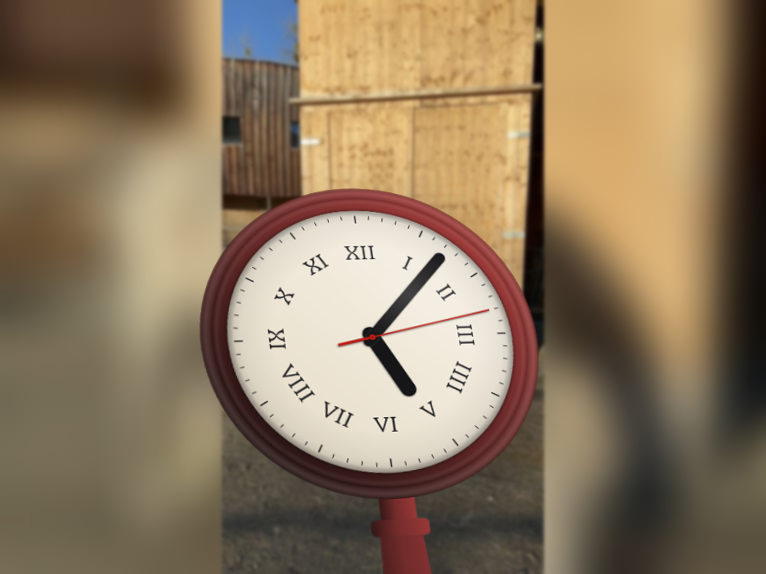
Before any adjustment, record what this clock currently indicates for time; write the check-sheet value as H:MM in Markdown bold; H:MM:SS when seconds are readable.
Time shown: **5:07:13**
